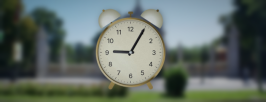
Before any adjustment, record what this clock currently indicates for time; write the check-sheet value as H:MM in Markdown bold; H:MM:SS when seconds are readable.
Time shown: **9:05**
